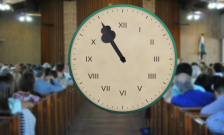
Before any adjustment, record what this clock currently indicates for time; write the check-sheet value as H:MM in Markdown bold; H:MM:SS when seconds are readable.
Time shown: **10:55**
